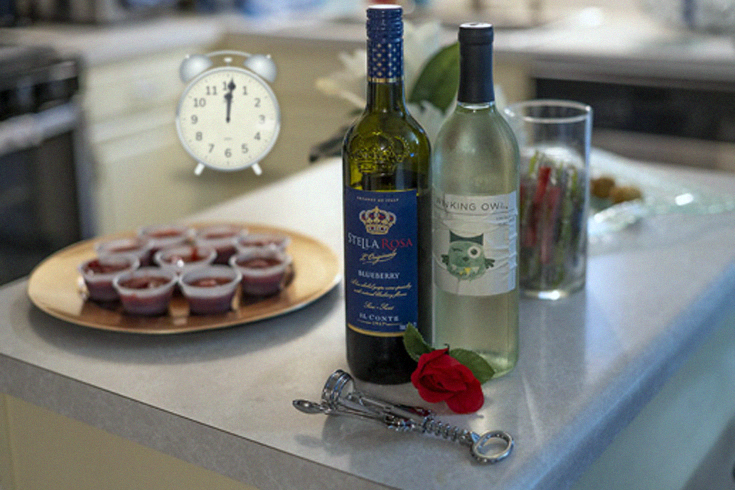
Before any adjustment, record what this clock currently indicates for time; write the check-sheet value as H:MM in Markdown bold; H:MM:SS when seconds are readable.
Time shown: **12:01**
